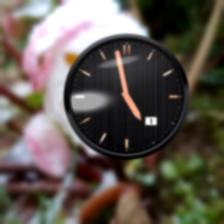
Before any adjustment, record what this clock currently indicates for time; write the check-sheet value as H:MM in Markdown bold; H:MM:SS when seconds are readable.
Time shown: **4:58**
